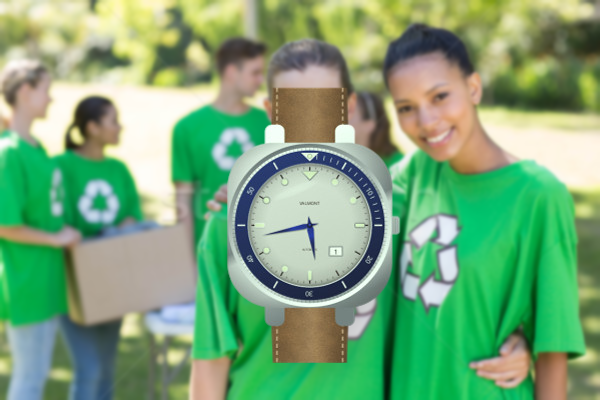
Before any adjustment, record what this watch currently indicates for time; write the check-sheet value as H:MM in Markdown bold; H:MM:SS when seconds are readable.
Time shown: **5:43**
